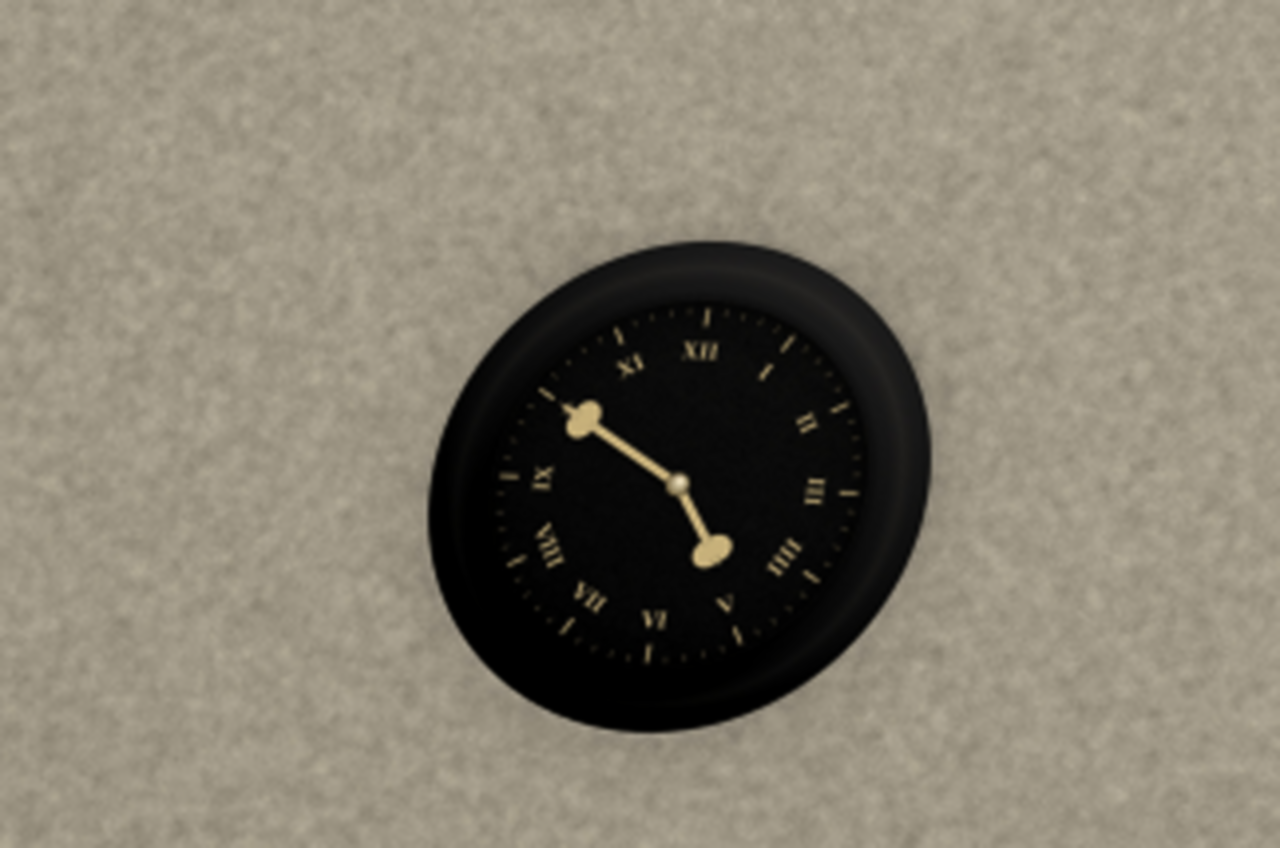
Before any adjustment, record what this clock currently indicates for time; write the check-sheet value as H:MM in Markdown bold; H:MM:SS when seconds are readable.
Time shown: **4:50**
